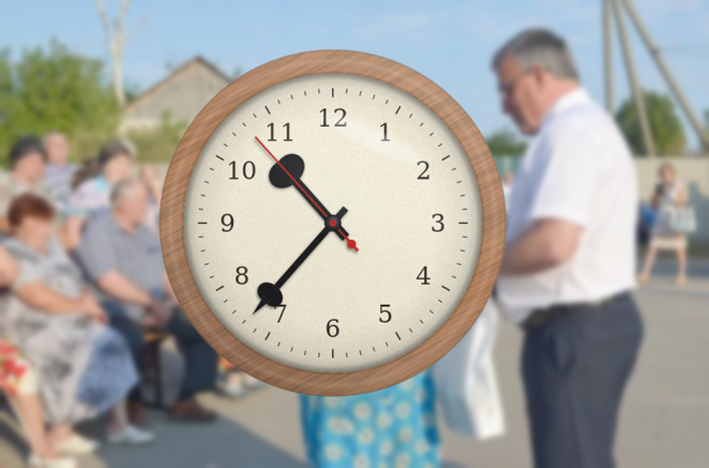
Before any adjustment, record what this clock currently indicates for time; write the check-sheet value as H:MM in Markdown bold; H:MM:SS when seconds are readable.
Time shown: **10:36:53**
